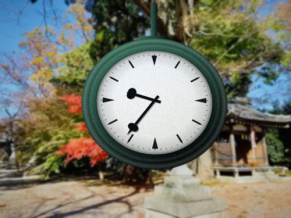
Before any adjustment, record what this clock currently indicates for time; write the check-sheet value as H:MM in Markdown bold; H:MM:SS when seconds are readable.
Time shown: **9:36**
